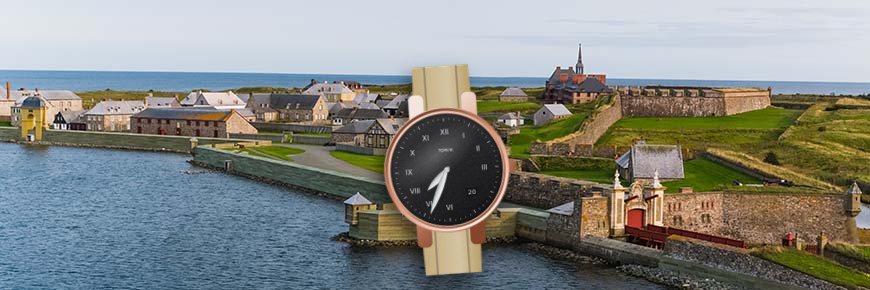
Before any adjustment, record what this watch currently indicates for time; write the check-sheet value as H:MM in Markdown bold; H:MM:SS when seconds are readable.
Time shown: **7:34**
